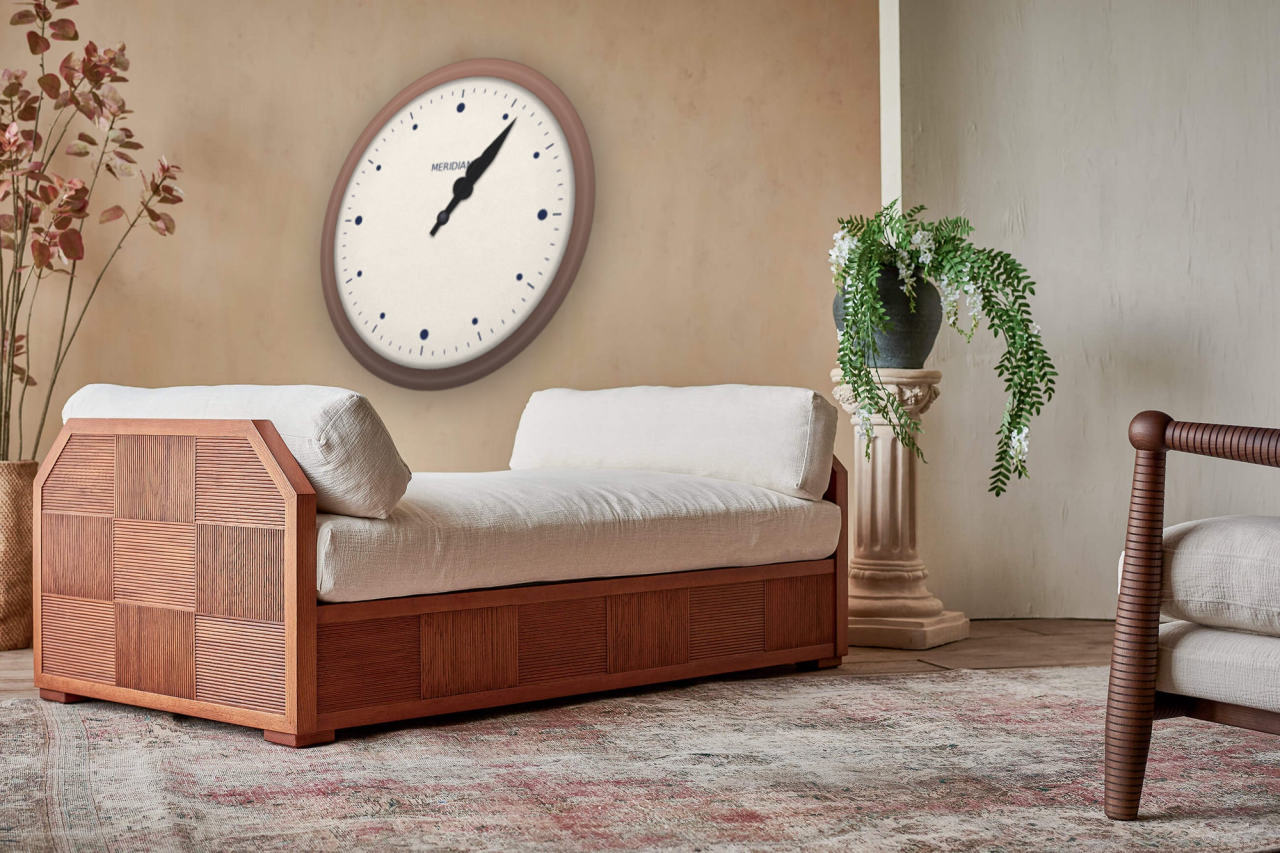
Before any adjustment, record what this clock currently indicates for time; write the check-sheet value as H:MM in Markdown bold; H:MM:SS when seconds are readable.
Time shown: **1:06**
